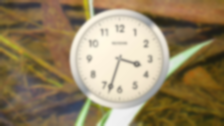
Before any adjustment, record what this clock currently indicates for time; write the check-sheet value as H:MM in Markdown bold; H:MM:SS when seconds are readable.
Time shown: **3:33**
